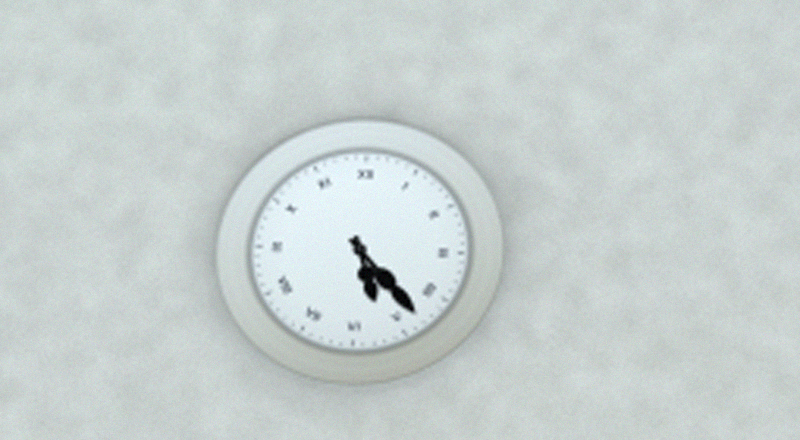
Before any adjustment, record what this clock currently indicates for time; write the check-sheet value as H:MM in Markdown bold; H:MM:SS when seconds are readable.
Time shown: **5:23**
